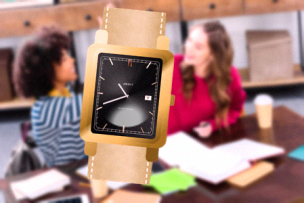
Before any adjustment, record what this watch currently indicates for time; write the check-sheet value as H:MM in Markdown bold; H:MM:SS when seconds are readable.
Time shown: **10:41**
